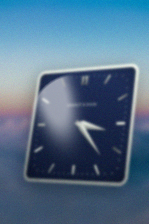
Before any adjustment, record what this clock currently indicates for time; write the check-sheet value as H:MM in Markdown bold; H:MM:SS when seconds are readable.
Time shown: **3:23**
